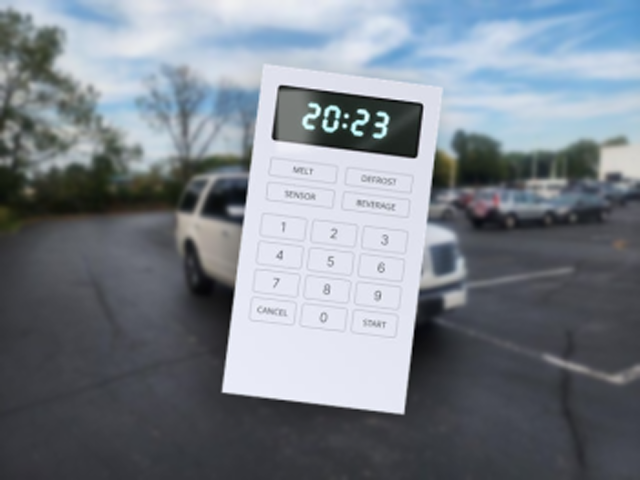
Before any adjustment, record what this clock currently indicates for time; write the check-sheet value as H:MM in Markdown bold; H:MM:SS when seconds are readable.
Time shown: **20:23**
